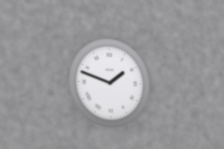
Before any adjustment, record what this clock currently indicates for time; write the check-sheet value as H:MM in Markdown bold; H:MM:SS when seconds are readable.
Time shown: **1:48**
